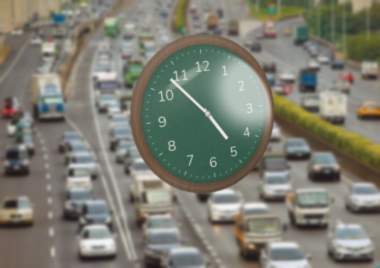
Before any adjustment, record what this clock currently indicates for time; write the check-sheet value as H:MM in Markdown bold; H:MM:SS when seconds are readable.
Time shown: **4:53**
